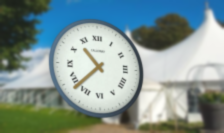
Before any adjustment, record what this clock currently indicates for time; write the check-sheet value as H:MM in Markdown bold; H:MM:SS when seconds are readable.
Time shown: **10:38**
